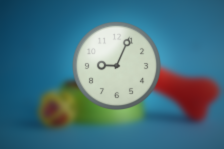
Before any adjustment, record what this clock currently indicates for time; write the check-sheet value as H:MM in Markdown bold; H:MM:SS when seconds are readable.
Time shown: **9:04**
